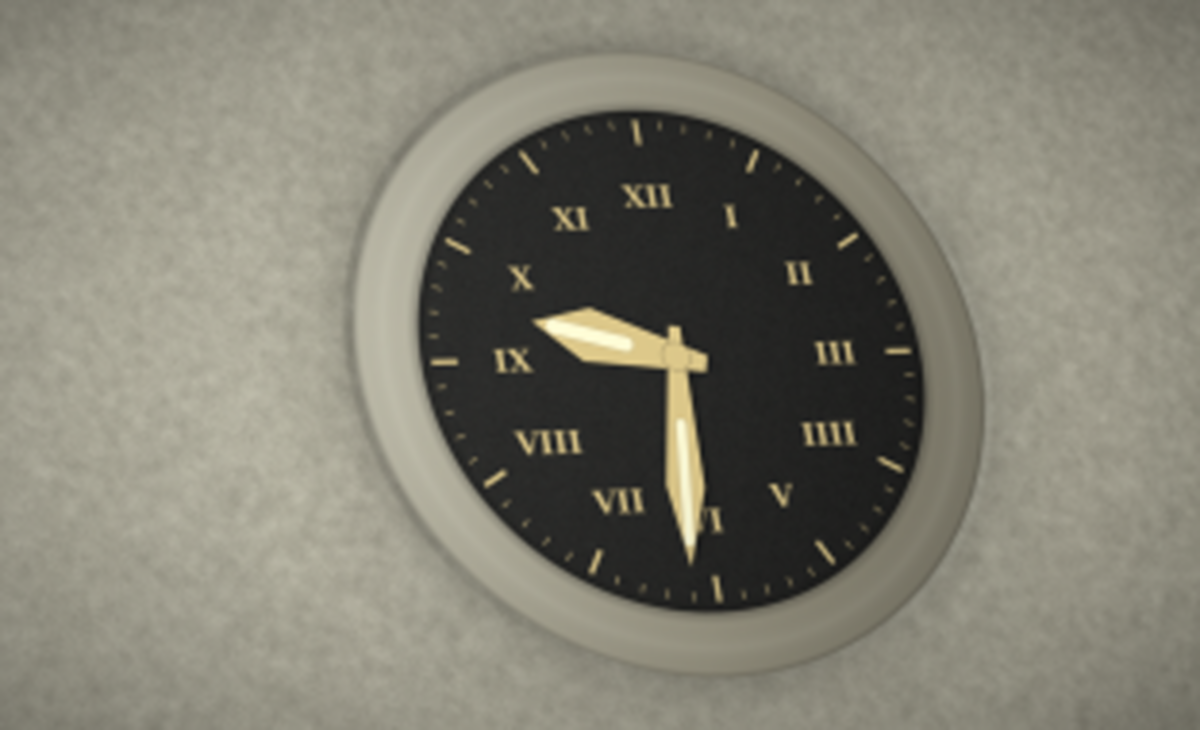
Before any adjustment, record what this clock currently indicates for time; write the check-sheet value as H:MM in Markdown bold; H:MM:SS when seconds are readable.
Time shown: **9:31**
